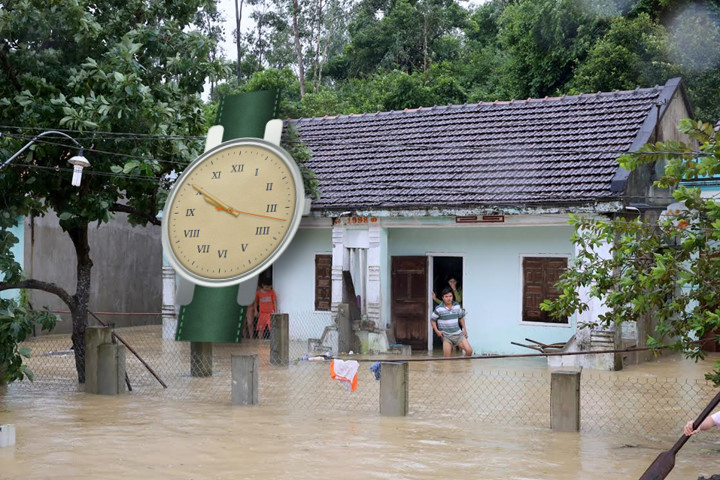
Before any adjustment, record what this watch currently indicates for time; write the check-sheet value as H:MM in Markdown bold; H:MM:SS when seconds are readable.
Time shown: **9:50:17**
